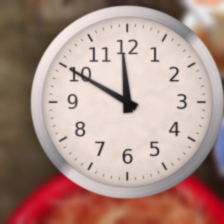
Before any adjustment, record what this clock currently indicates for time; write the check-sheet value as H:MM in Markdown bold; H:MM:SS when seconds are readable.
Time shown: **11:50**
